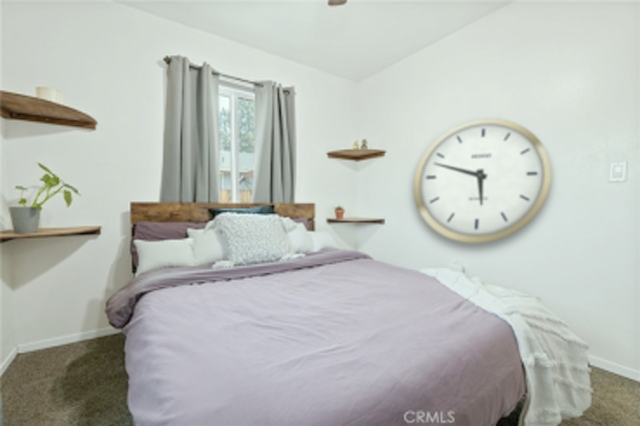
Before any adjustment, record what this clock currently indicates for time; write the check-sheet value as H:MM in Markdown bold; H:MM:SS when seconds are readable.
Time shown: **5:48**
